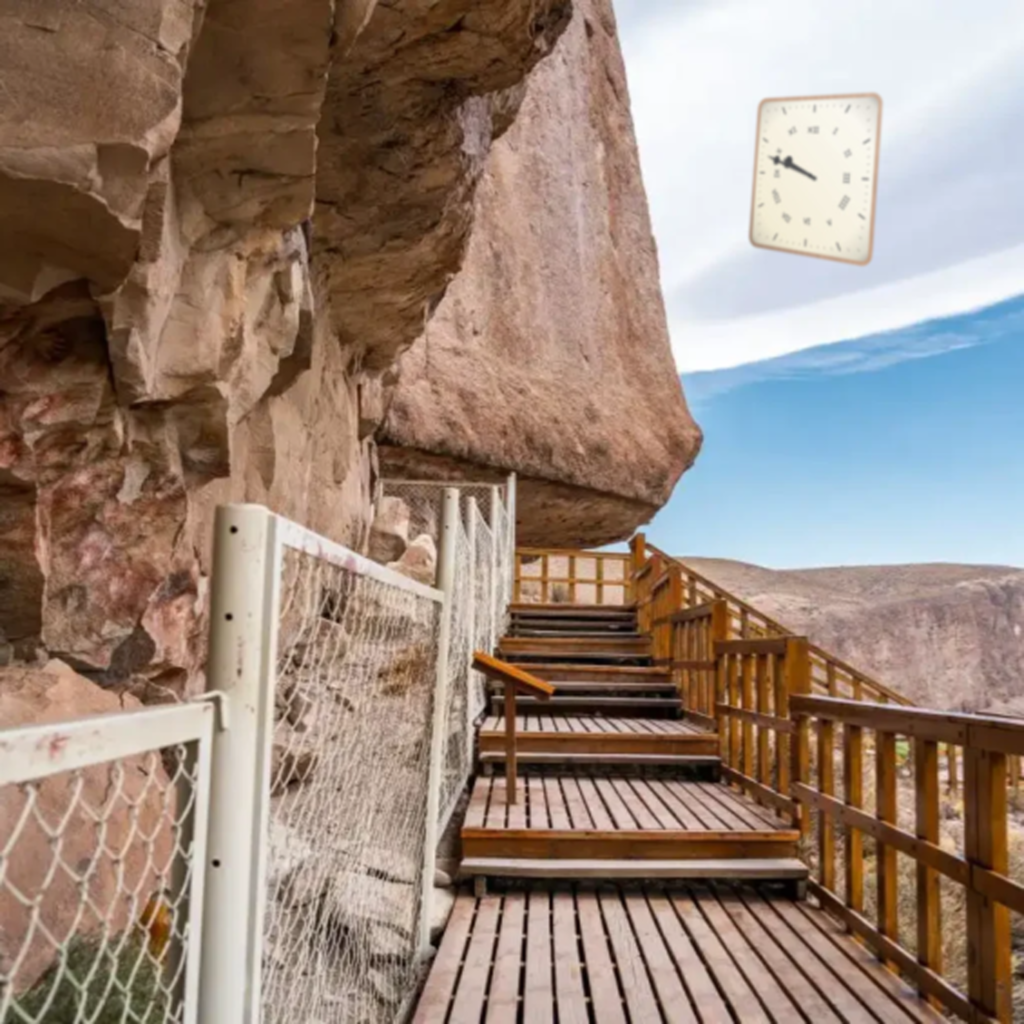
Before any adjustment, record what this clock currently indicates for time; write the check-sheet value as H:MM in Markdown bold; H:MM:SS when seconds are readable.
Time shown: **9:48**
